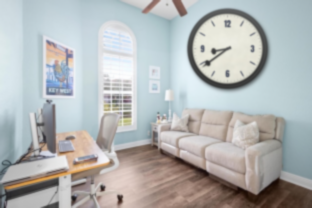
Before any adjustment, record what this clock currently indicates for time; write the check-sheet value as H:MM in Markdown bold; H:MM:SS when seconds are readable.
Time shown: **8:39**
